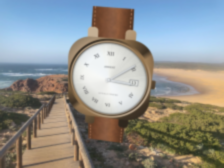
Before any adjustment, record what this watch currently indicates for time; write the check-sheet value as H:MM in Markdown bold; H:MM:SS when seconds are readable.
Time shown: **3:09**
